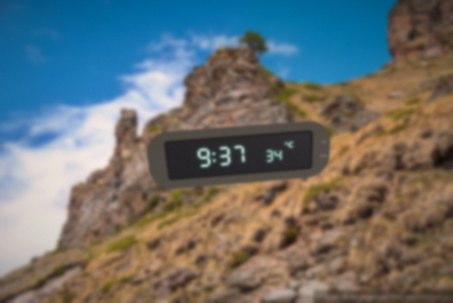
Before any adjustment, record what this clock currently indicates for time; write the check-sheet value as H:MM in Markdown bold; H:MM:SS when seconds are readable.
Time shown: **9:37**
